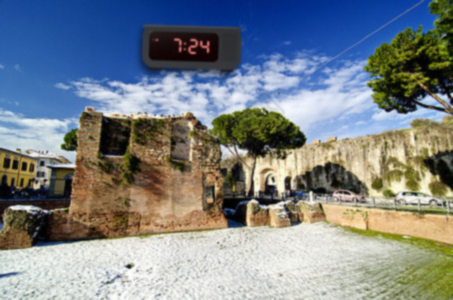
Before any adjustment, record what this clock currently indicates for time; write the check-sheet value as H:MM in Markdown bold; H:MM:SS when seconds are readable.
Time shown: **7:24**
